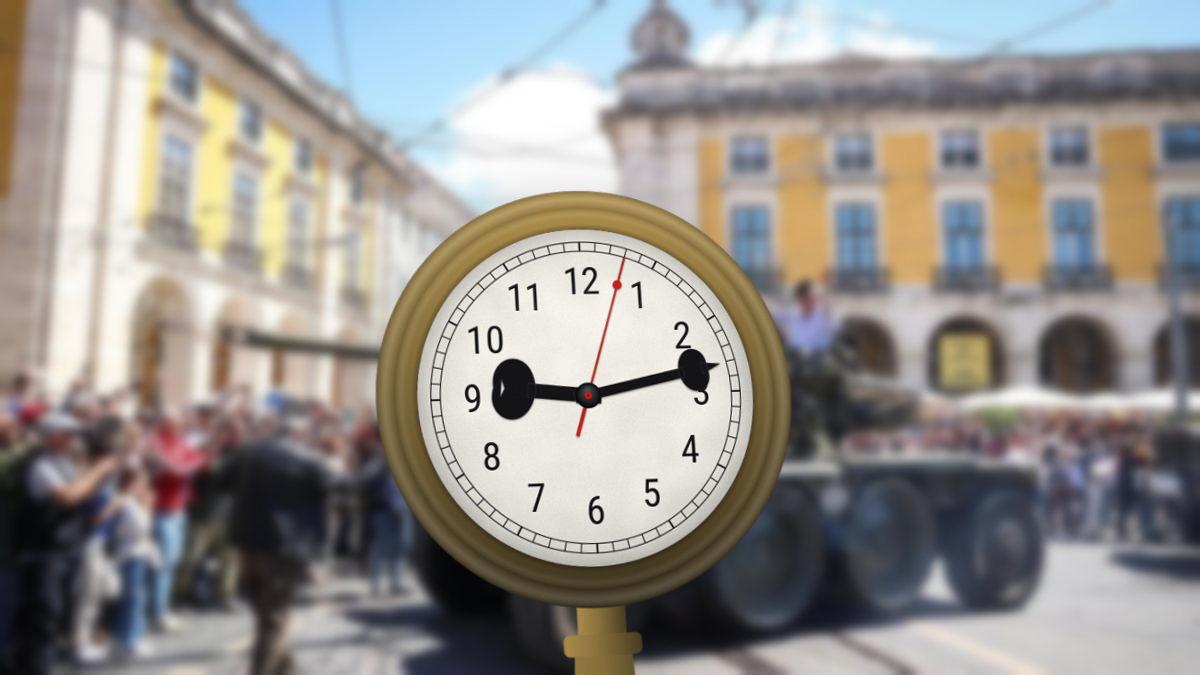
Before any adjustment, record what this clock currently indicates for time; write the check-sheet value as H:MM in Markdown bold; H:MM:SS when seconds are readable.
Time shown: **9:13:03**
